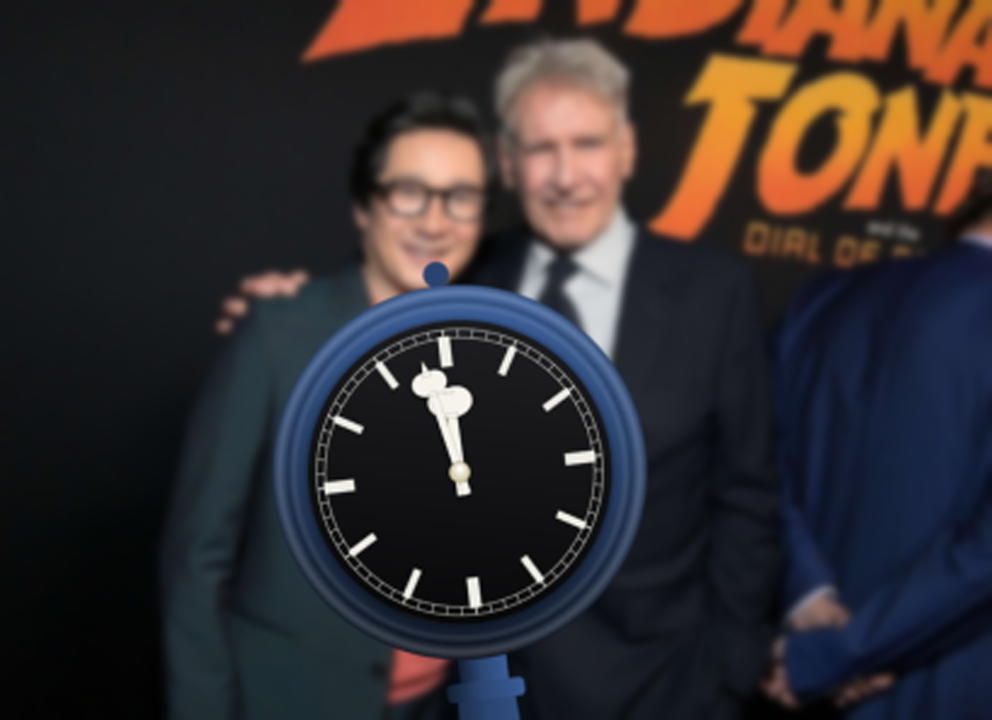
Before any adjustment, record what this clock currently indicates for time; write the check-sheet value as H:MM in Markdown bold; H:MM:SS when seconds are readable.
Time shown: **11:58**
